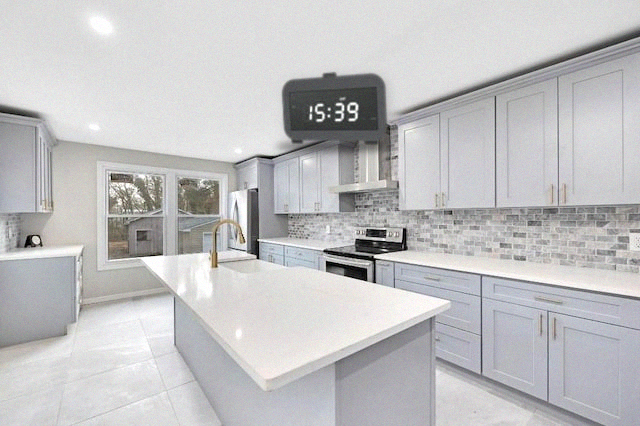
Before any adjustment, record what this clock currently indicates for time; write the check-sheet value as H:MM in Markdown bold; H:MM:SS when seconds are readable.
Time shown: **15:39**
